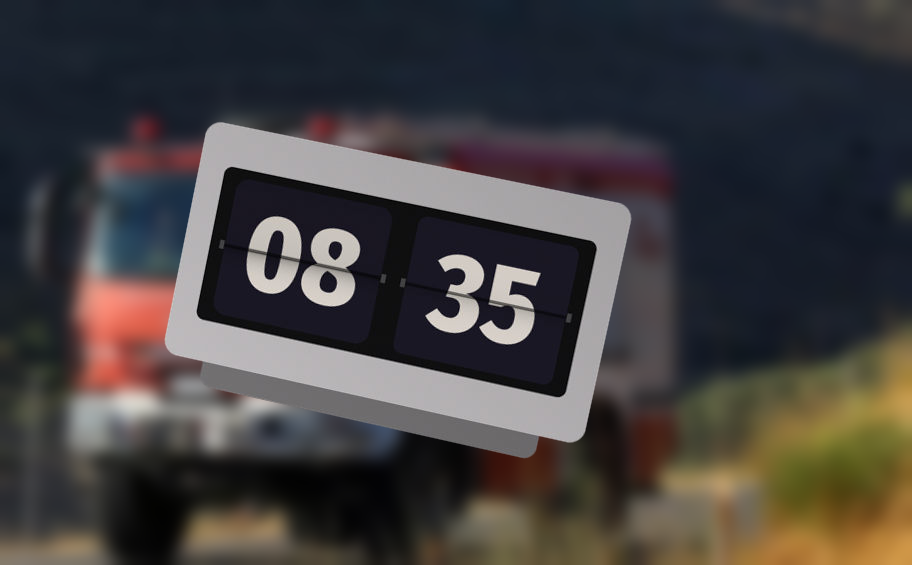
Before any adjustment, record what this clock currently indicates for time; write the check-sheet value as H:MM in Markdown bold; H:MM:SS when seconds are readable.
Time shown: **8:35**
